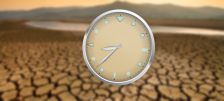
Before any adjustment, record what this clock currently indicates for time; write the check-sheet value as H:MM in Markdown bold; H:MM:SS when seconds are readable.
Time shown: **8:37**
